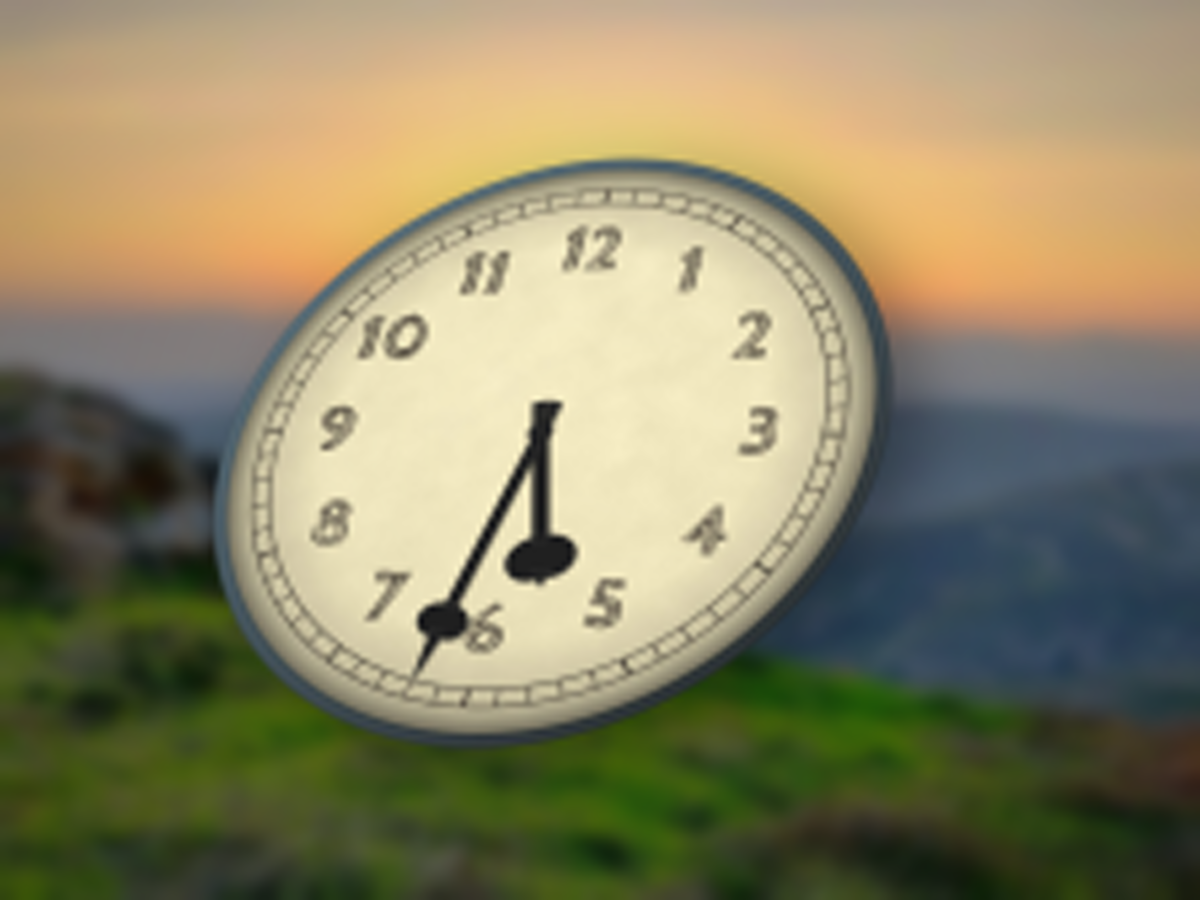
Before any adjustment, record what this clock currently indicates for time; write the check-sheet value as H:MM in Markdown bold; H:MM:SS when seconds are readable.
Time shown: **5:32**
